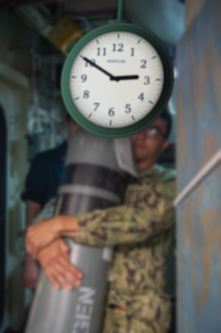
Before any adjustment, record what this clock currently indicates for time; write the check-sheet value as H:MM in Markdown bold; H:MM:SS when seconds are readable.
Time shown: **2:50**
